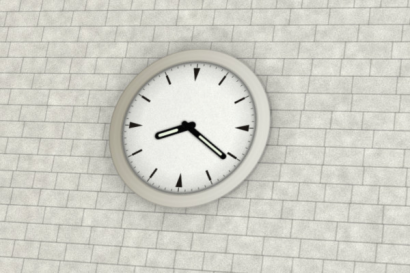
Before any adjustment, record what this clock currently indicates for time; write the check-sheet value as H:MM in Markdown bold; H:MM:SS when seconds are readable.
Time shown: **8:21**
